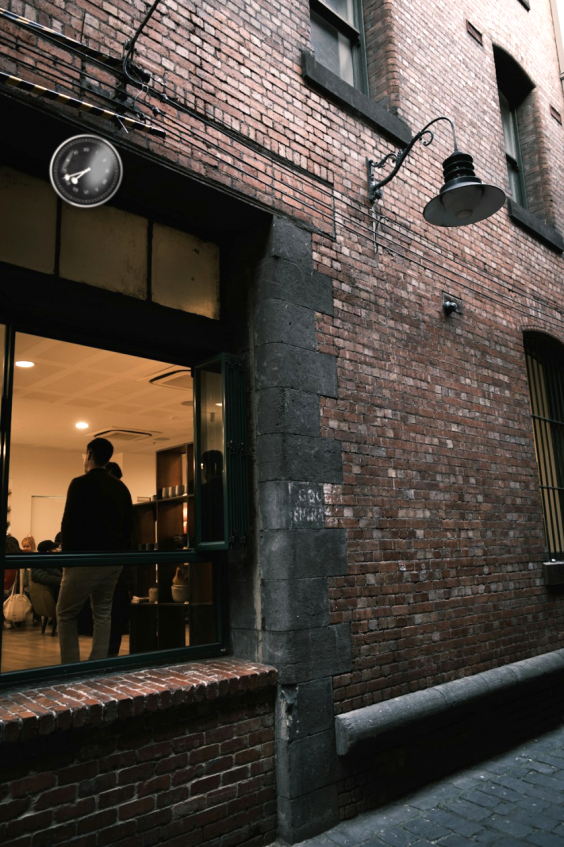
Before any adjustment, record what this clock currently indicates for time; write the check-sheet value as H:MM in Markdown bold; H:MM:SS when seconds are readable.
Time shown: **7:42**
